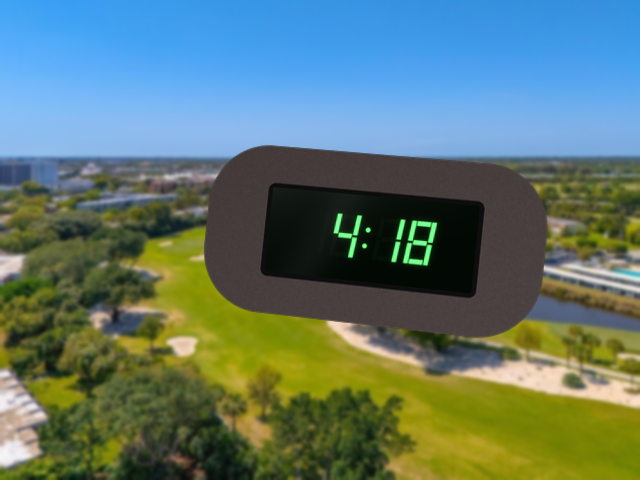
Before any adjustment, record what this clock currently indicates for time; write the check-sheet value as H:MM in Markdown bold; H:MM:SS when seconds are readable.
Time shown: **4:18**
